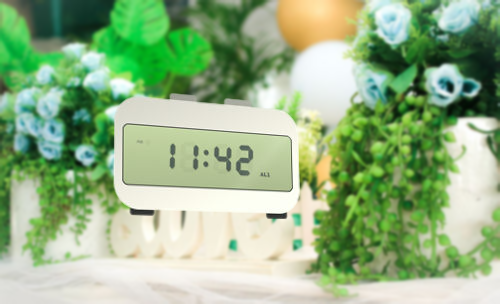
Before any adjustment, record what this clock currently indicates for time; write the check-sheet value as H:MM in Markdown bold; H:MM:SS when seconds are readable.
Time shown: **11:42**
